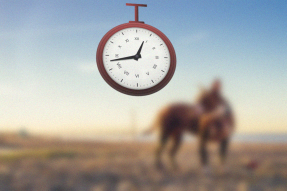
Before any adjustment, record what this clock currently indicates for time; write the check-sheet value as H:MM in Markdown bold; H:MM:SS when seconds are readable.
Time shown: **12:43**
